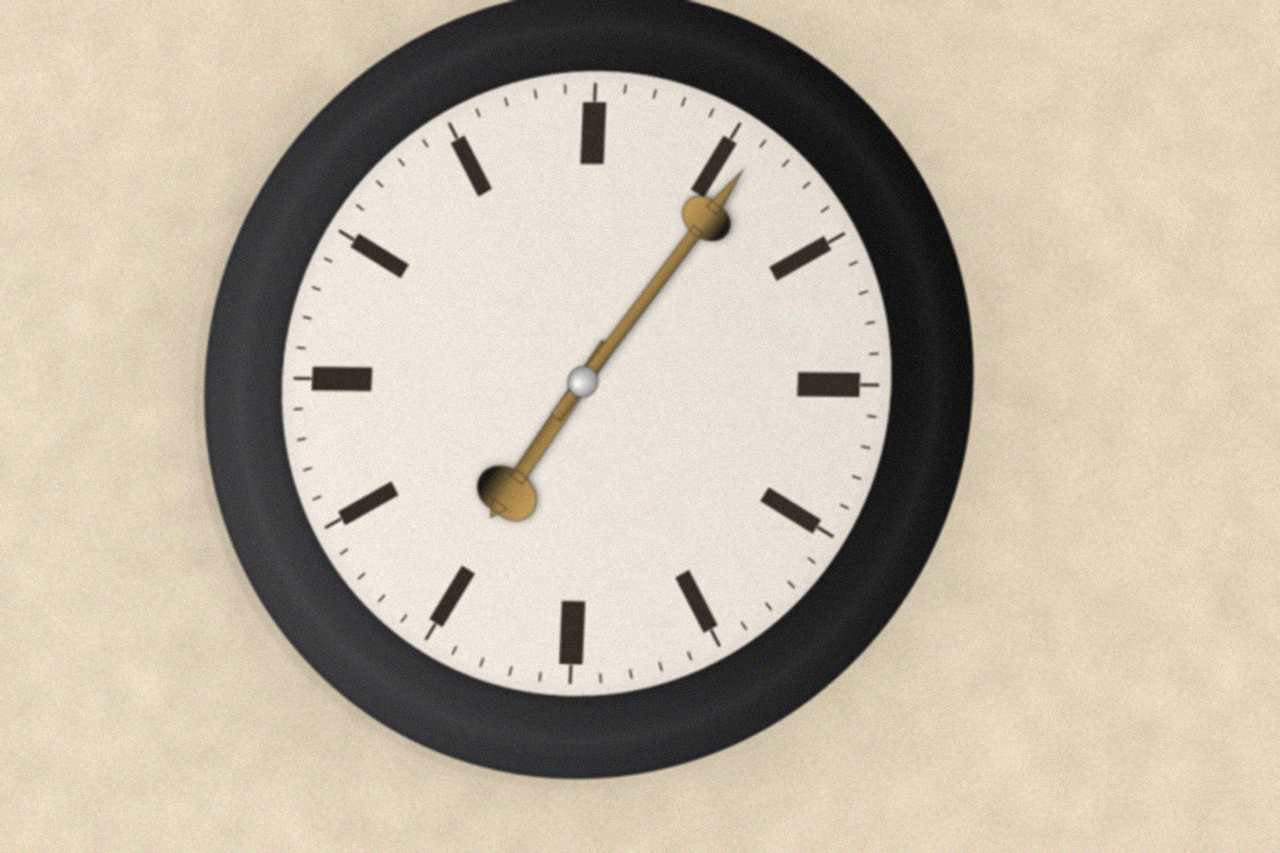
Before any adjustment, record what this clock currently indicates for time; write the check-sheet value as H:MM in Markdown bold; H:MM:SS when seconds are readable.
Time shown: **7:06**
